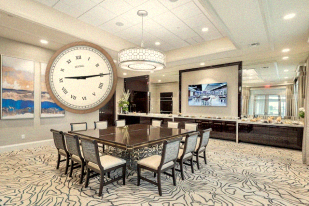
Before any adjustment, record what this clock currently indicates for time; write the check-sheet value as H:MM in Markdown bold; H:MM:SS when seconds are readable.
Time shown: **9:15**
